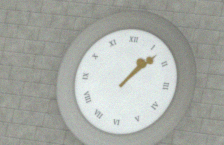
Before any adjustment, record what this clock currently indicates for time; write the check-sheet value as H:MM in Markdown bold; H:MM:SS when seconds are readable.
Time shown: **1:07**
